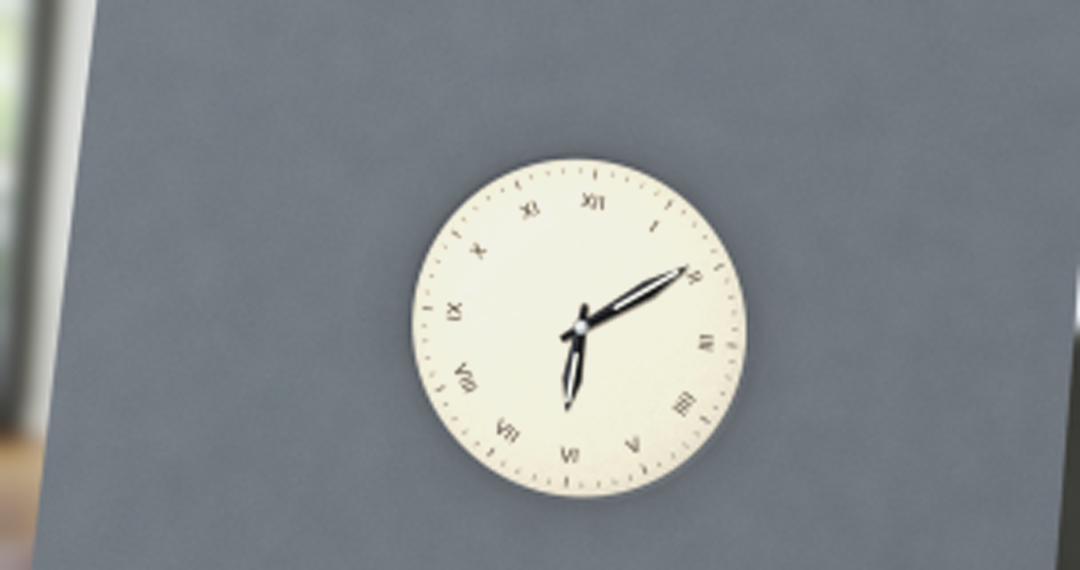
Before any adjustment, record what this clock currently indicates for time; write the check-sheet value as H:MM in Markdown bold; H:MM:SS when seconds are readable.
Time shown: **6:09**
